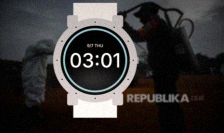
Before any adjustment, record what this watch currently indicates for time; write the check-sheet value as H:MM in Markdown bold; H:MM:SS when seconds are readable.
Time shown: **3:01**
